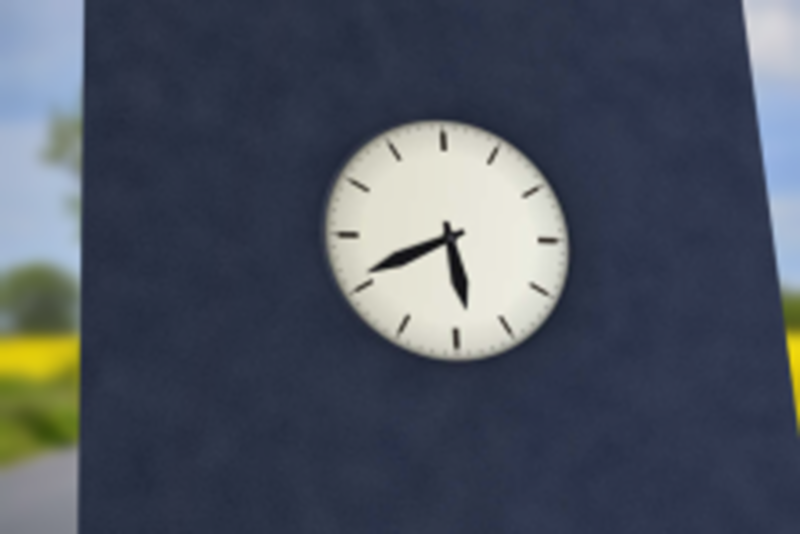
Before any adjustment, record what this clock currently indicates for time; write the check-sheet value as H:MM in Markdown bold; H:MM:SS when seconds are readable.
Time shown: **5:41**
